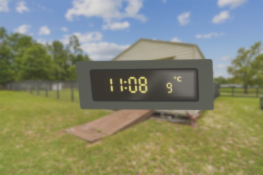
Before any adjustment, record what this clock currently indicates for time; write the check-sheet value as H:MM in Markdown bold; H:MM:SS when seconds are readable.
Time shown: **11:08**
